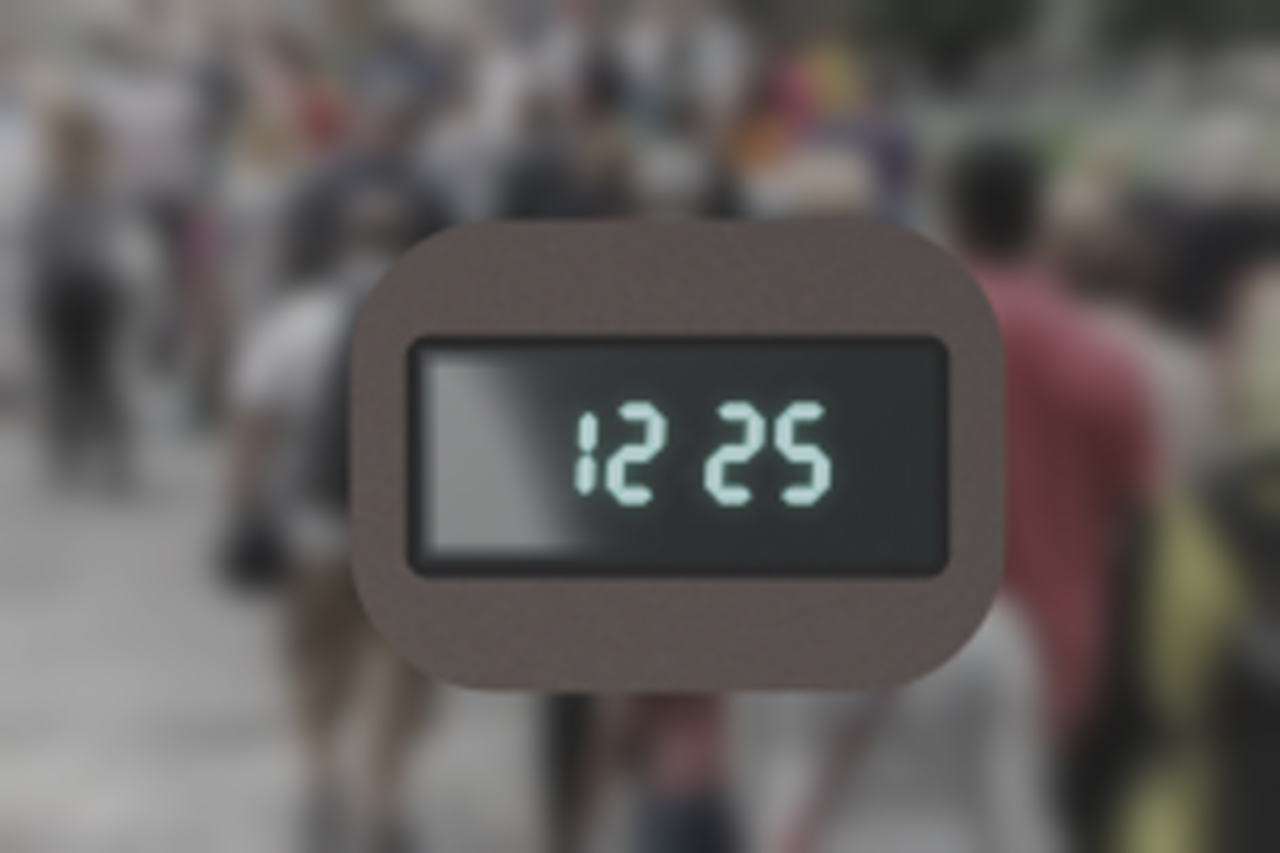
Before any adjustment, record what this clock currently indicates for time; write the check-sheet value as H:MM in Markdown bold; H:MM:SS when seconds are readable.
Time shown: **12:25**
